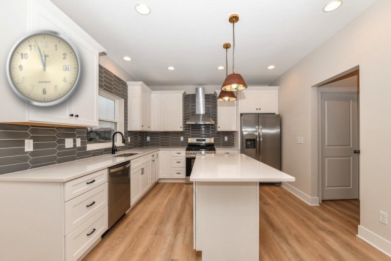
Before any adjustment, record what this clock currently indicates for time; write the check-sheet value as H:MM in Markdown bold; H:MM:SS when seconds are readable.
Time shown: **11:57**
